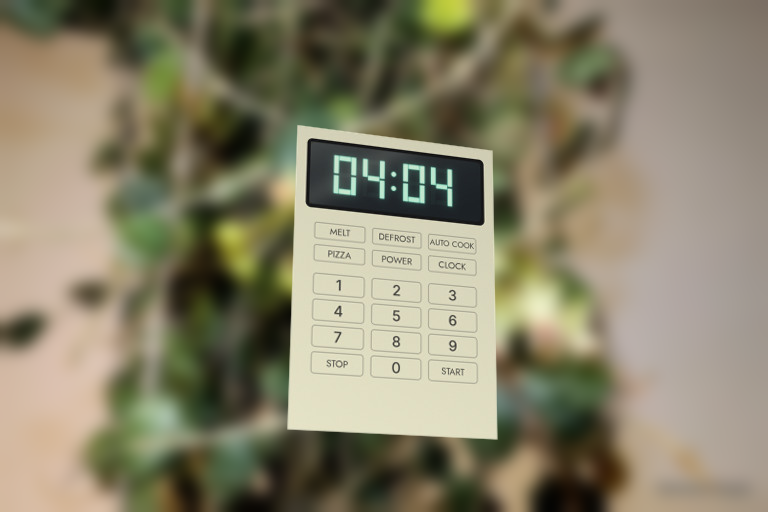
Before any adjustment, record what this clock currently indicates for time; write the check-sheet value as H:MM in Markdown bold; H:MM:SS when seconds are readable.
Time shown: **4:04**
